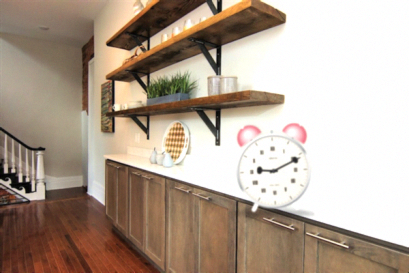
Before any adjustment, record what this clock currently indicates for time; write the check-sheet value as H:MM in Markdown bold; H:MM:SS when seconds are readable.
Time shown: **9:11**
